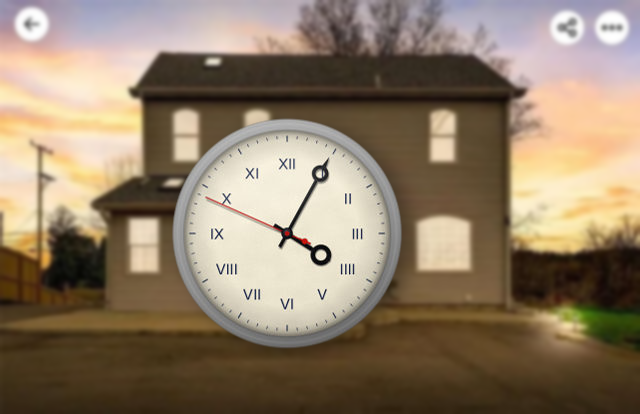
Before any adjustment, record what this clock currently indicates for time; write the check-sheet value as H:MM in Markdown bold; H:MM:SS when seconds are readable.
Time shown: **4:04:49**
